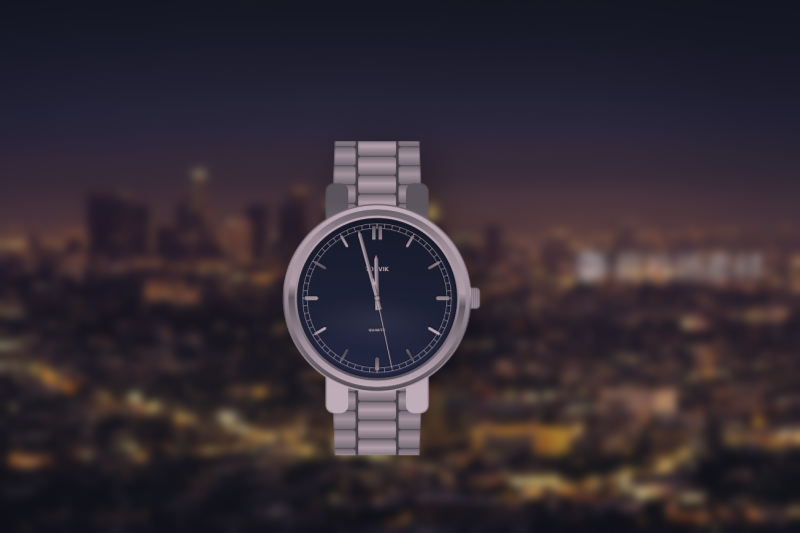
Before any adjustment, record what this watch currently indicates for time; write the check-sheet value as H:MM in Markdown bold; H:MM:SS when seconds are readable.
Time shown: **11:57:28**
